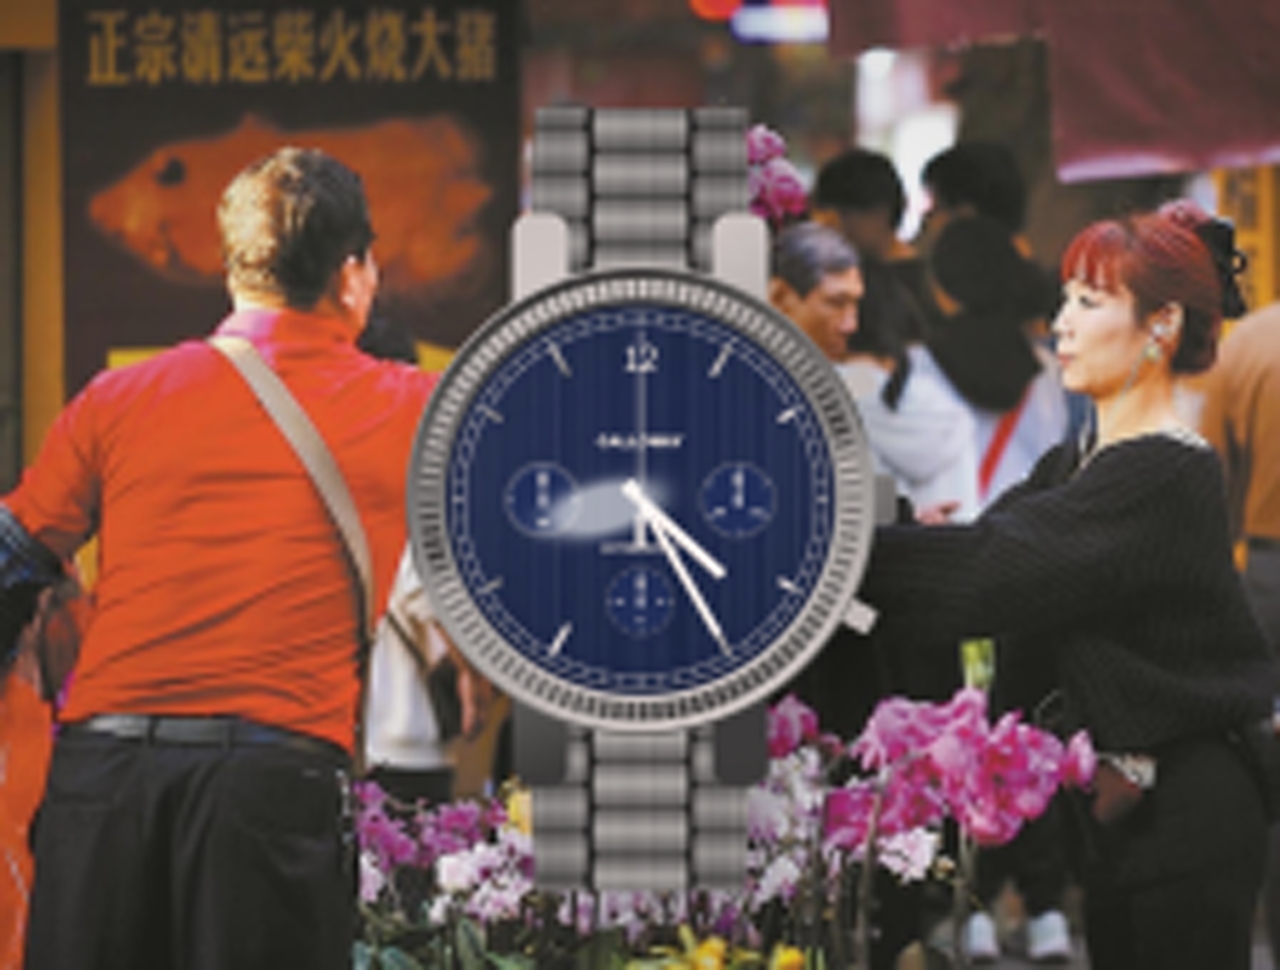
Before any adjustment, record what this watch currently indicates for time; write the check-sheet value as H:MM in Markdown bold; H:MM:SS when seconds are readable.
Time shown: **4:25**
